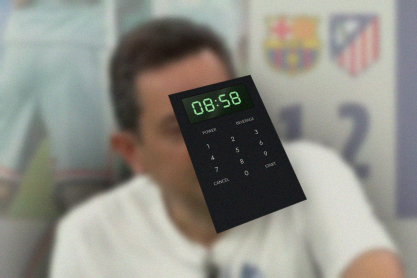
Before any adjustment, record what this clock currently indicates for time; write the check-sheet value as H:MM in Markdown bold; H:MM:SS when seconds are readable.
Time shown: **8:58**
